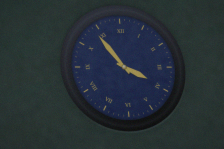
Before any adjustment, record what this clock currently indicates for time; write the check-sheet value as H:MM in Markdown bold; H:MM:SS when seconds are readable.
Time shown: **3:54**
